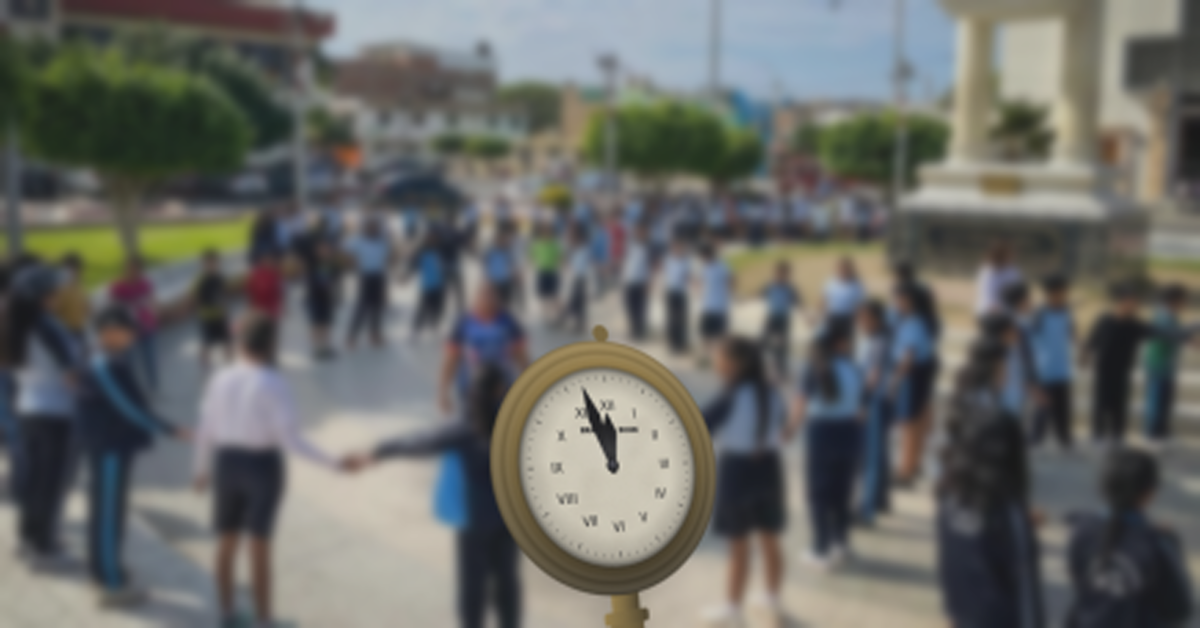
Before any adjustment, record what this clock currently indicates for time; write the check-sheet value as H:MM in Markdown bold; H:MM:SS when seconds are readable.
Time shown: **11:57**
